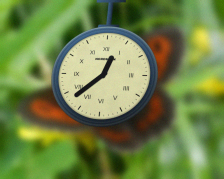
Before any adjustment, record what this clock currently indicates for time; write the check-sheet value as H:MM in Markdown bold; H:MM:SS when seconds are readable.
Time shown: **12:38**
